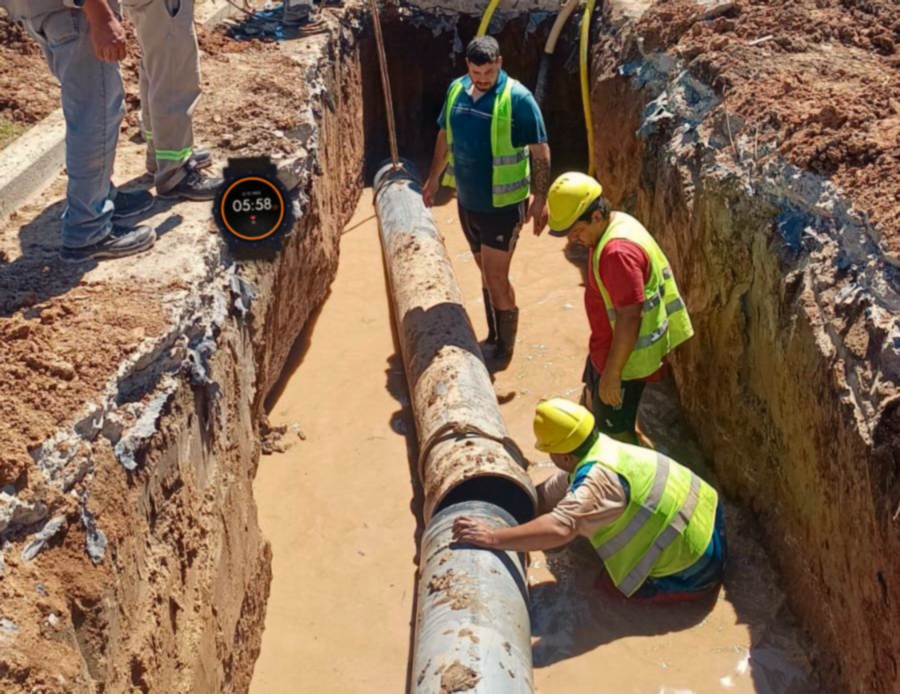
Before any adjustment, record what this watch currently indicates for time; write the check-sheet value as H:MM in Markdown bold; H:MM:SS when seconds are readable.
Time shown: **5:58**
